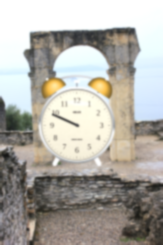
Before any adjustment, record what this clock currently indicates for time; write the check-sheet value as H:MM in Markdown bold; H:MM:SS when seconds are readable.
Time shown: **9:49**
